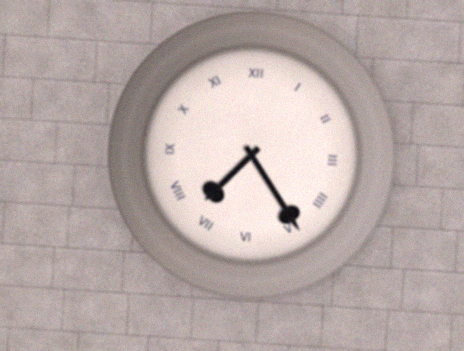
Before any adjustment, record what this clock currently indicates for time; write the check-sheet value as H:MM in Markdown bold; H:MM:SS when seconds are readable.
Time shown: **7:24**
